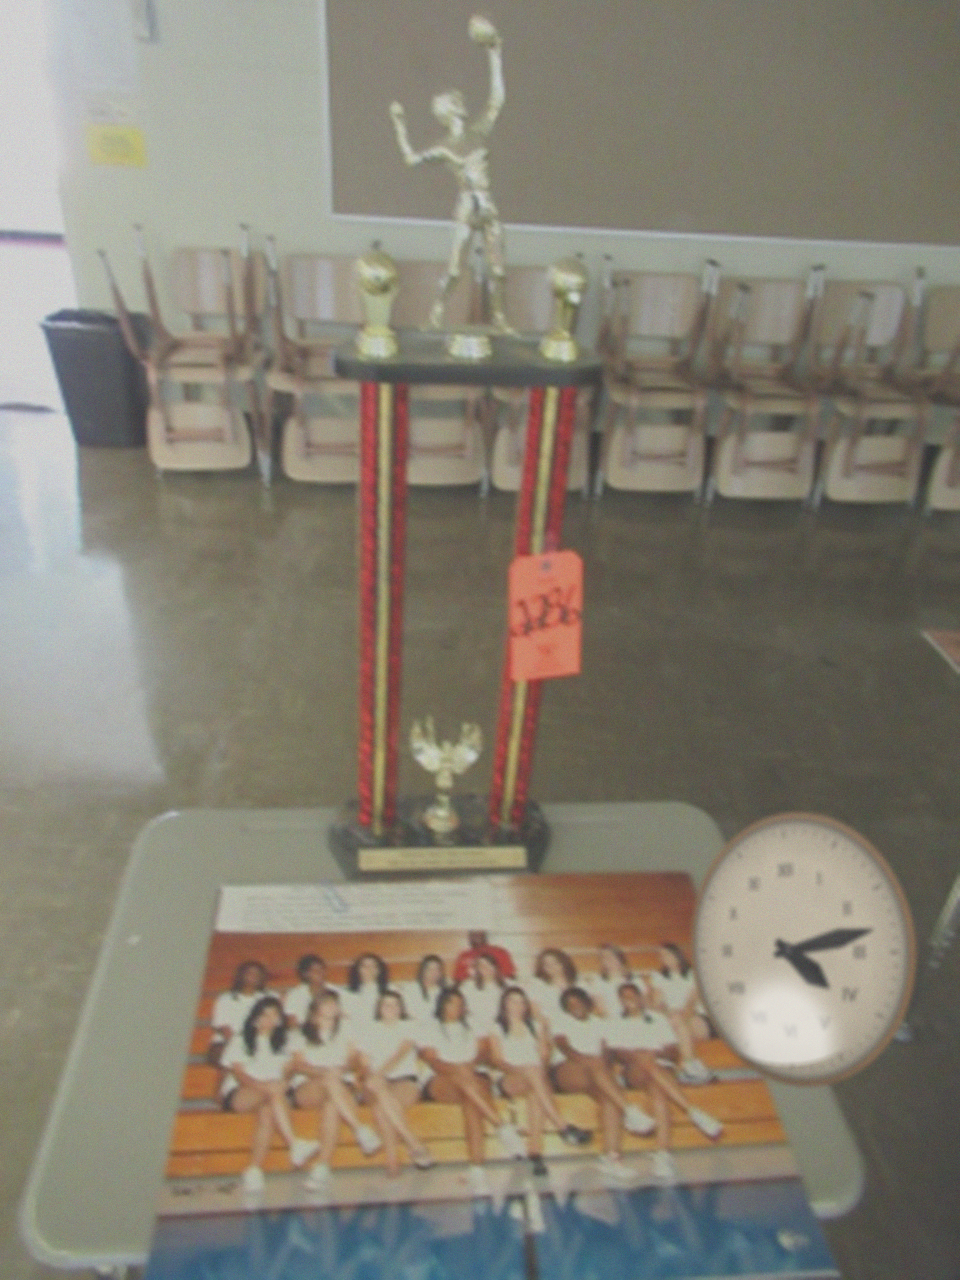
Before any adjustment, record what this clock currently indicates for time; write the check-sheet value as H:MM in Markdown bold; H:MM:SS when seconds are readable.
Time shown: **4:13**
